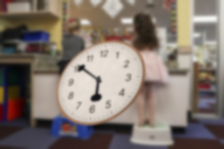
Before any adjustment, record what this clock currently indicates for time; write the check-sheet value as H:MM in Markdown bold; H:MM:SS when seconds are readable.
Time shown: **5:51**
